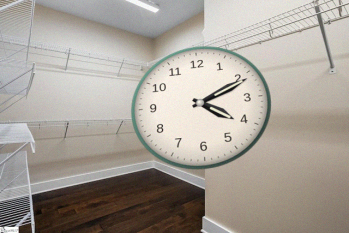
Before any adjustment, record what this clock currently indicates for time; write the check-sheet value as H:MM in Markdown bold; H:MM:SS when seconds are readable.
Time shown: **4:11**
